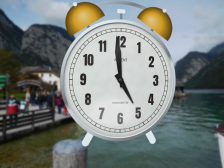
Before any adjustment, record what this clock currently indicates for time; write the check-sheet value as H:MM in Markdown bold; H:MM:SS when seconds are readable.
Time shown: **4:59**
